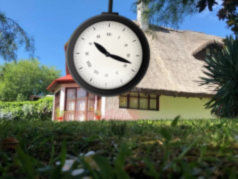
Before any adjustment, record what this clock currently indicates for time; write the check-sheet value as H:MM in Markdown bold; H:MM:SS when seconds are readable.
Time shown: **10:18**
